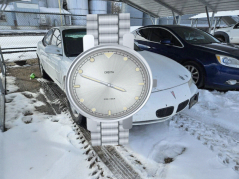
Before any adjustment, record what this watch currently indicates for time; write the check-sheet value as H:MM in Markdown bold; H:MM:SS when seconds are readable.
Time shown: **3:49**
